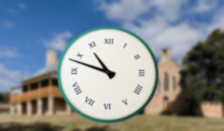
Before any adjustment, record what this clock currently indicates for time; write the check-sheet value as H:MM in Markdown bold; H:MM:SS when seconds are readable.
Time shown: **10:48**
